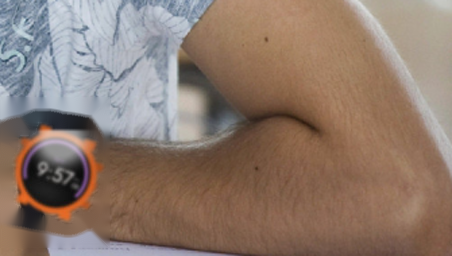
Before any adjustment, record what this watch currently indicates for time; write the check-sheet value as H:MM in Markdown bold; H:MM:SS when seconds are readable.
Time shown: **9:57**
